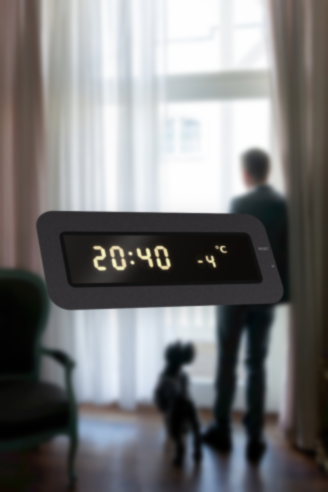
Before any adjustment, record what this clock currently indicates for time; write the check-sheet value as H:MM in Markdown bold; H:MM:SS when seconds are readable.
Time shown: **20:40**
